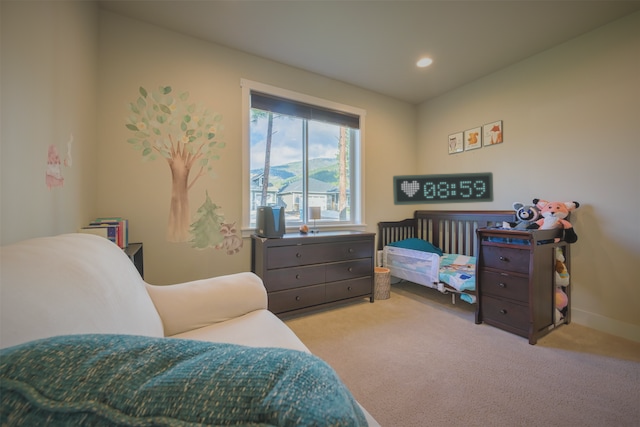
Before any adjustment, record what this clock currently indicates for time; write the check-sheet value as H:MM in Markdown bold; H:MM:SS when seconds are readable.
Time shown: **8:59**
